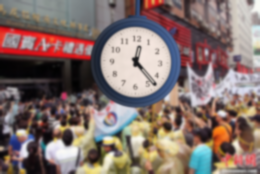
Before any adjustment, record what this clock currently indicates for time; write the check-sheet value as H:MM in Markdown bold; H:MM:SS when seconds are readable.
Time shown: **12:23**
